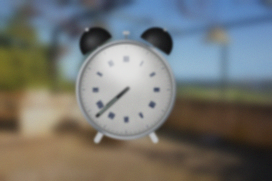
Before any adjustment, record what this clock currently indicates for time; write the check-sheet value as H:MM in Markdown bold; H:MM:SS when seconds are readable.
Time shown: **7:38**
